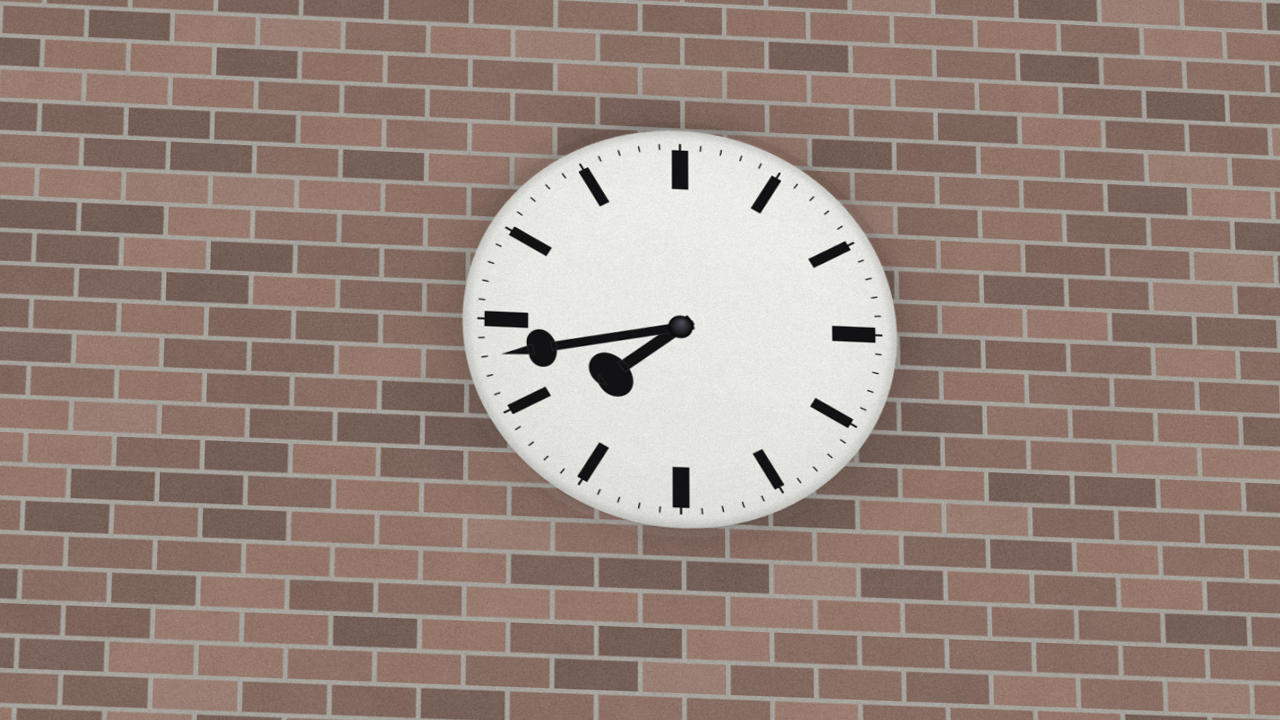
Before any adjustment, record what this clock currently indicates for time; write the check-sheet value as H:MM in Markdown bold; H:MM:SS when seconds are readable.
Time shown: **7:43**
